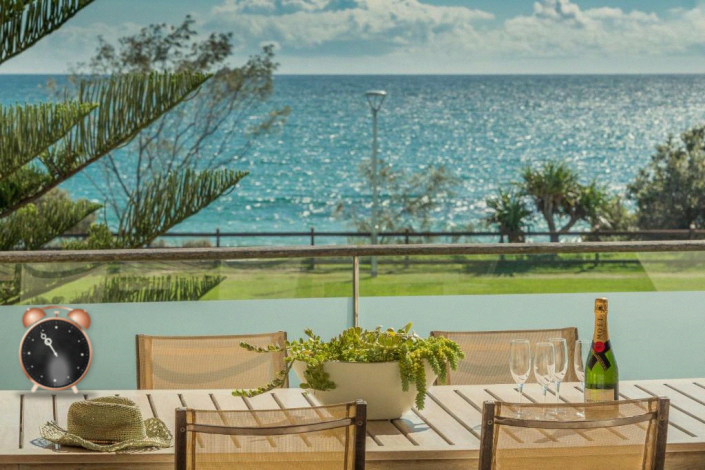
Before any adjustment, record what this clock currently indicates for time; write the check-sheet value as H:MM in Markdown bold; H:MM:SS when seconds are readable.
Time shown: **10:54**
